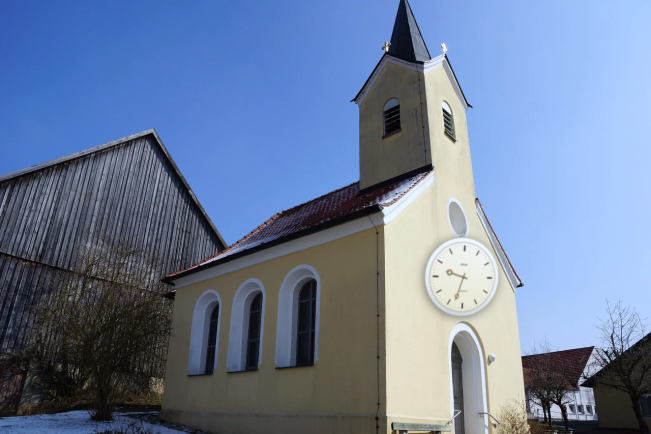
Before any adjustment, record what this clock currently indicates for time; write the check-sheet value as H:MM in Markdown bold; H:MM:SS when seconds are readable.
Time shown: **9:33**
